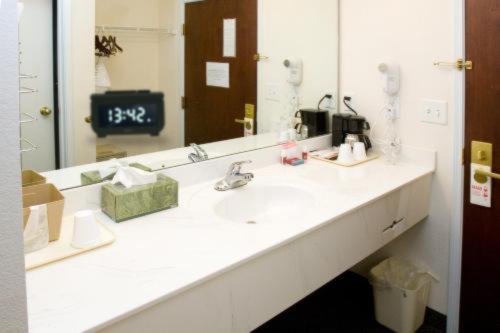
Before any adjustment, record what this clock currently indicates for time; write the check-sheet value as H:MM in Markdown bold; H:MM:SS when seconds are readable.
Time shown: **13:42**
